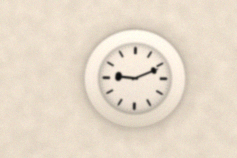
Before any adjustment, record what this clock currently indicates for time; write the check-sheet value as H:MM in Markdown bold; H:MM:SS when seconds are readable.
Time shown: **9:11**
